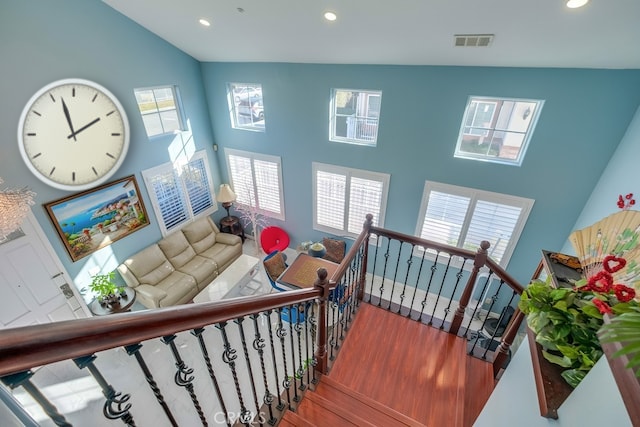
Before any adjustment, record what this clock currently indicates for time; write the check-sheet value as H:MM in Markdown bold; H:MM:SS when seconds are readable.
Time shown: **1:57**
